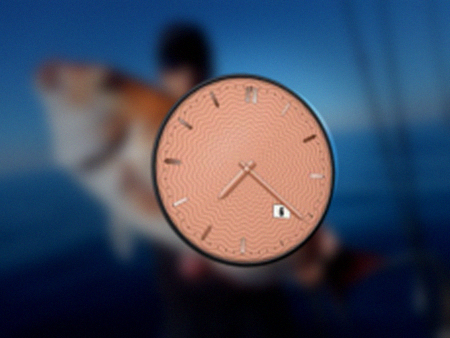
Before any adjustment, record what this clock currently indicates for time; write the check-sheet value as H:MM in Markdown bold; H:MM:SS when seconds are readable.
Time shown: **7:21**
